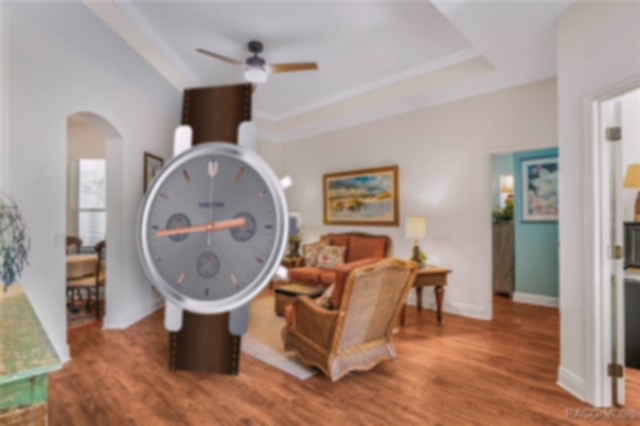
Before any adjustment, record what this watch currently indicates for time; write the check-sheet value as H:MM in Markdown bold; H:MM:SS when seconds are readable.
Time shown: **2:44**
